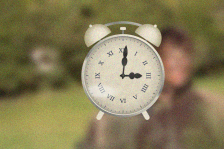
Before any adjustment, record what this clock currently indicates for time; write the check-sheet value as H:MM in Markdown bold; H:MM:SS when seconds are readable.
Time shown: **3:01**
